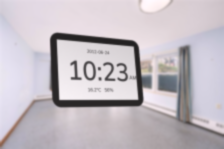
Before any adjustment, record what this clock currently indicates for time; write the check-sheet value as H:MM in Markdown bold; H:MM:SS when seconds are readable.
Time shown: **10:23**
